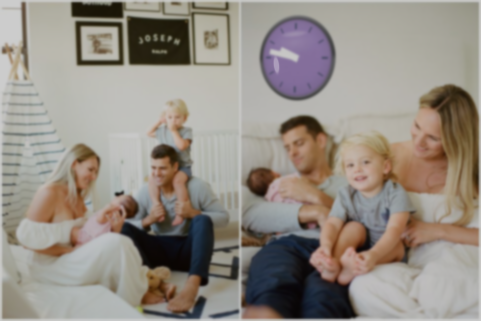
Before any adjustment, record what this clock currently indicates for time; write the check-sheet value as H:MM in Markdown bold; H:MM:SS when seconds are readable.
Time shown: **9:47**
